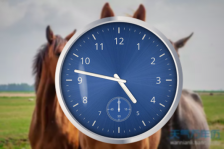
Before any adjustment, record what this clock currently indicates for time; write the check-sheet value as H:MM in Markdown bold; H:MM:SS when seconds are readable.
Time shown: **4:47**
